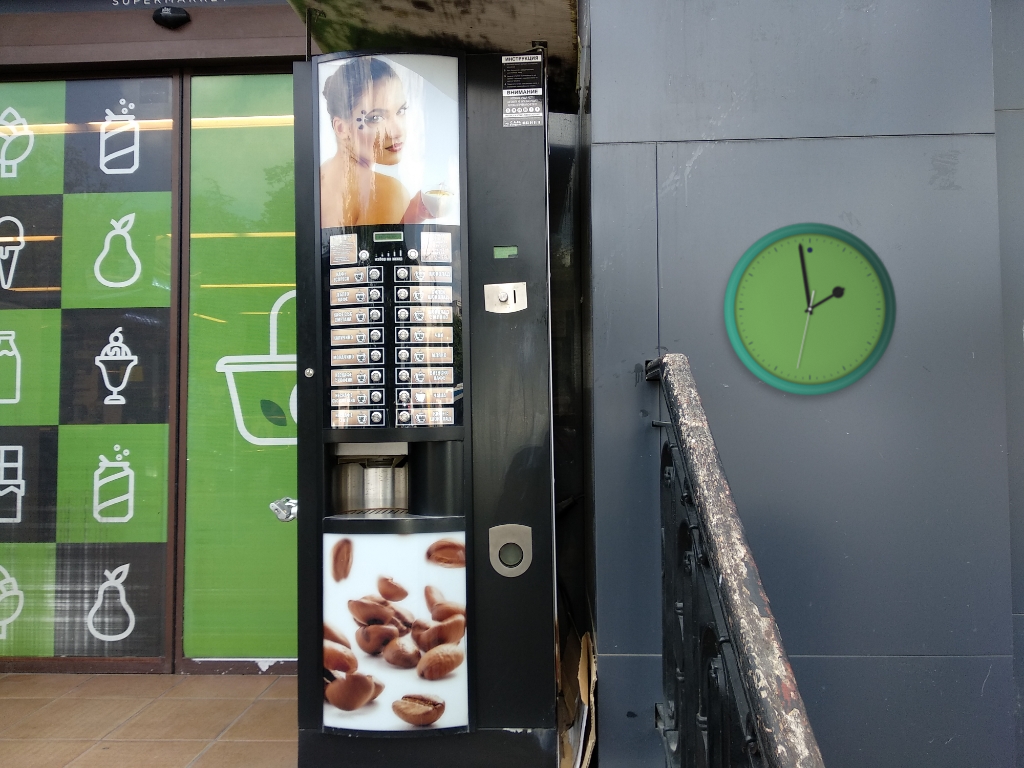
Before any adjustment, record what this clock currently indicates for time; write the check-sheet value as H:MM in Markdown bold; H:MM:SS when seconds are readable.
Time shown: **1:58:32**
